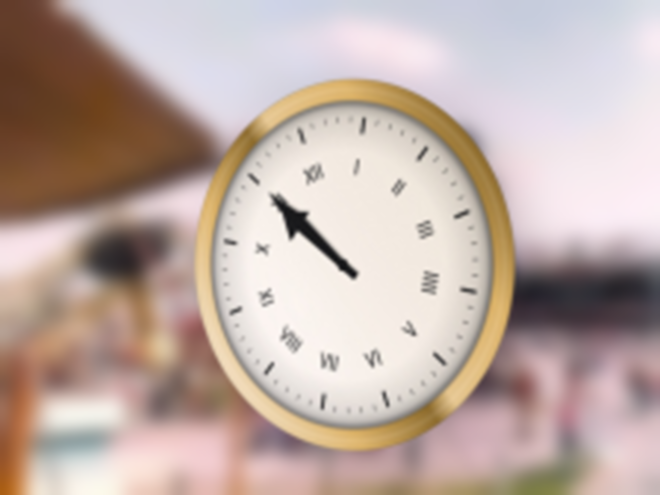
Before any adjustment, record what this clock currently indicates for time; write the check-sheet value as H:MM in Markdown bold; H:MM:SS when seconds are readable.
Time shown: **10:55**
